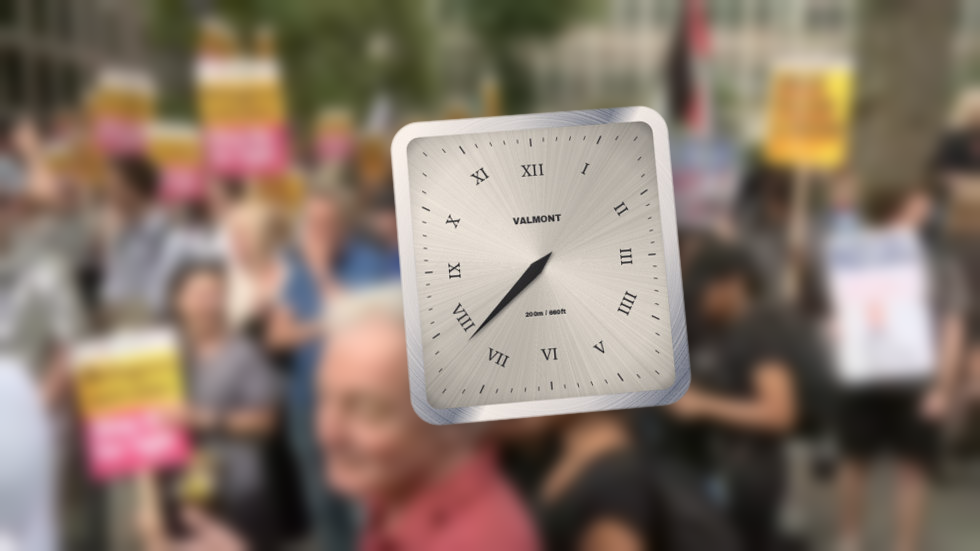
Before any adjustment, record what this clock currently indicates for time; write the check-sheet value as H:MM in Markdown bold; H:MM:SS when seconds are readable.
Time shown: **7:38**
